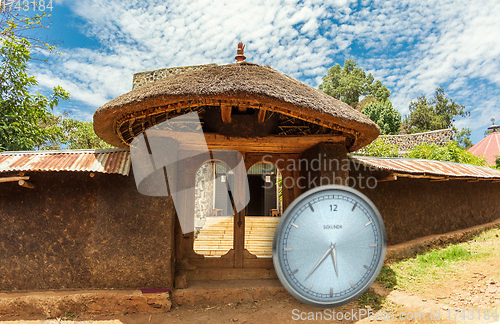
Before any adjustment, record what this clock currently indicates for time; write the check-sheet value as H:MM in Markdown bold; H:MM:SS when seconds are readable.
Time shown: **5:37**
